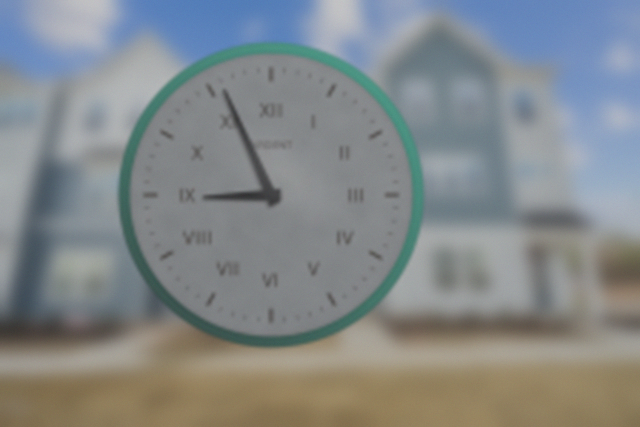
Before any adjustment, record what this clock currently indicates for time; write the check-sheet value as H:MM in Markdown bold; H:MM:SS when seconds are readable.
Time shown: **8:56**
